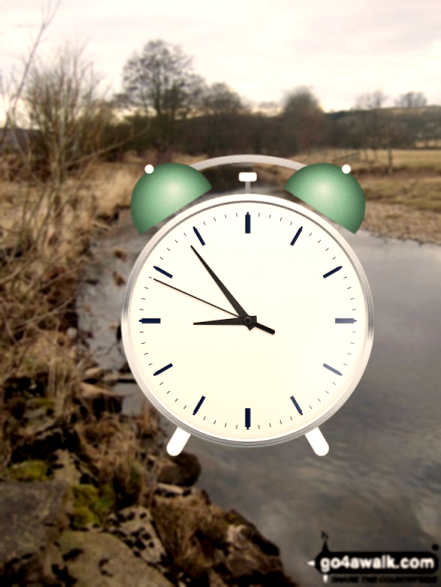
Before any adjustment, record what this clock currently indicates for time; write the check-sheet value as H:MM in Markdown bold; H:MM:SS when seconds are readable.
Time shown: **8:53:49**
